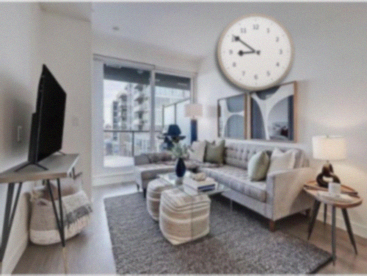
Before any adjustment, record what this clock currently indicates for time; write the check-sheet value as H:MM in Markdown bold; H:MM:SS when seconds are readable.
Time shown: **8:51**
